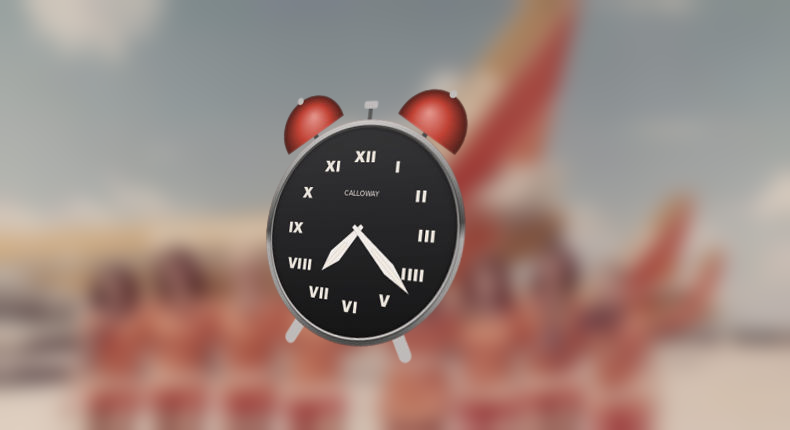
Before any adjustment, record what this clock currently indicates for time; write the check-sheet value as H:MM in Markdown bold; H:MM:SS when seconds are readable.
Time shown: **7:22**
